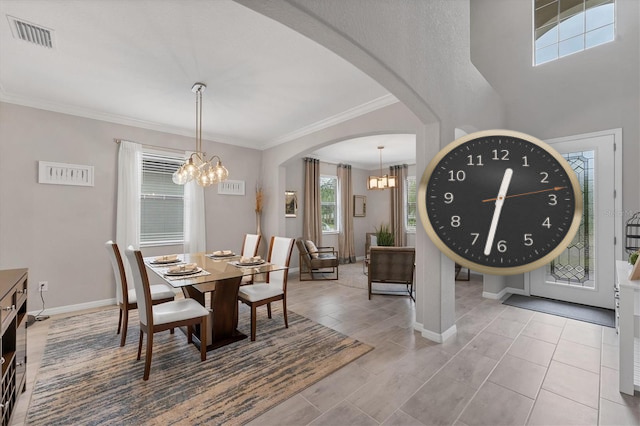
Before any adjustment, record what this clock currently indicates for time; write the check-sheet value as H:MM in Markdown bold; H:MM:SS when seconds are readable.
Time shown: **12:32:13**
